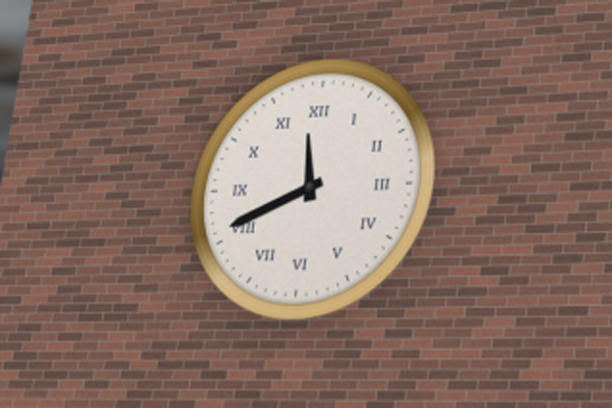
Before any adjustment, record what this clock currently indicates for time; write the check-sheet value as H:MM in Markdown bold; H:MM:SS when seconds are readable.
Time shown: **11:41**
